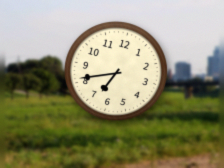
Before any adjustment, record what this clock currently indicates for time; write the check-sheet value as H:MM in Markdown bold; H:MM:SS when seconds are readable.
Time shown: **6:41**
